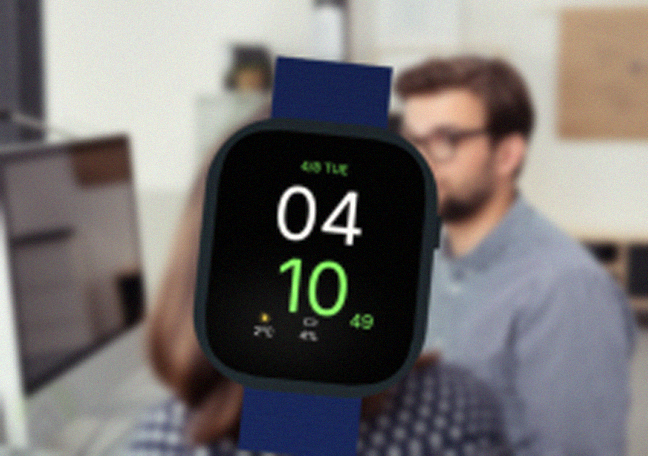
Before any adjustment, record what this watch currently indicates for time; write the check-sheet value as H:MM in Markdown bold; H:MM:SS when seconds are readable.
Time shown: **4:10**
